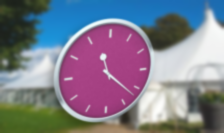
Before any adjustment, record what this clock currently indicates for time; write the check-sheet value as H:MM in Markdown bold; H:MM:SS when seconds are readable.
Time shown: **11:22**
